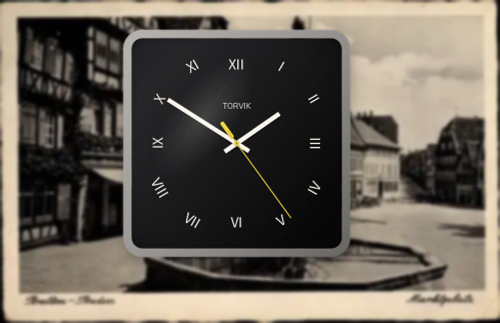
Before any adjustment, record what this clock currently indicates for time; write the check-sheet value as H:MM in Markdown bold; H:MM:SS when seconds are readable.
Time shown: **1:50:24**
